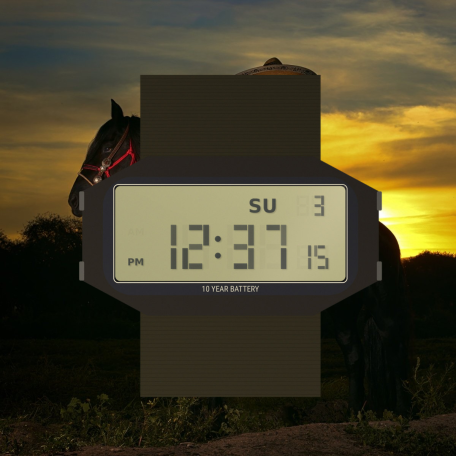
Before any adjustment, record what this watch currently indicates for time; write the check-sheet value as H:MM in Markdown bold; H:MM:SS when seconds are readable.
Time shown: **12:37:15**
